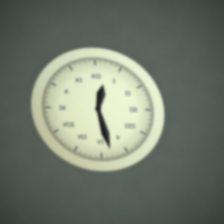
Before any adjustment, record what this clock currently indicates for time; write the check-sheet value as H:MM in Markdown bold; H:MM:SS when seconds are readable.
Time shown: **12:28**
